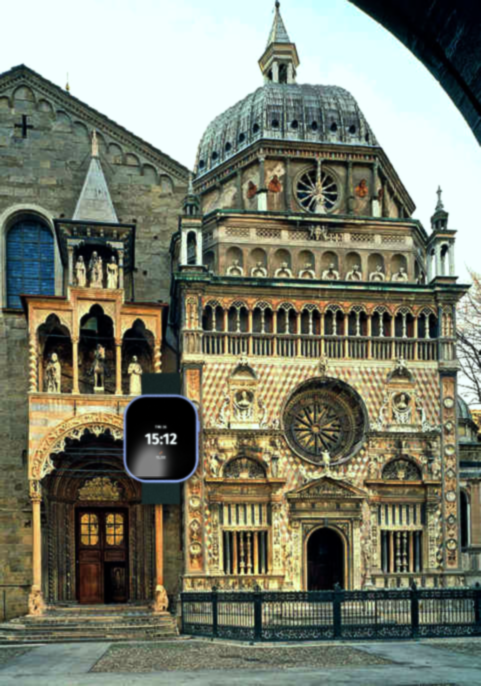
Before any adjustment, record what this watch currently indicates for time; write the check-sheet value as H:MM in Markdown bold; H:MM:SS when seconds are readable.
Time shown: **15:12**
